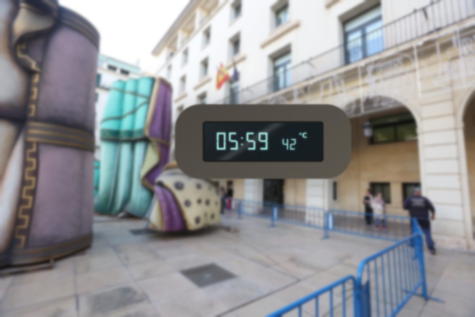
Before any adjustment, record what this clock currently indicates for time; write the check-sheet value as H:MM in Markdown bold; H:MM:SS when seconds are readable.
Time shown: **5:59**
